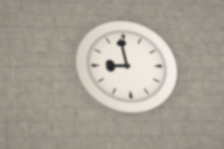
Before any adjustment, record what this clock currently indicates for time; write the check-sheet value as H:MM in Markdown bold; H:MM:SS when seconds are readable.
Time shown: **8:59**
